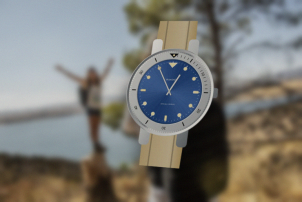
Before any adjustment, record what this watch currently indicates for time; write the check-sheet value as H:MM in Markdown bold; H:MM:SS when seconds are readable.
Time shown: **12:55**
